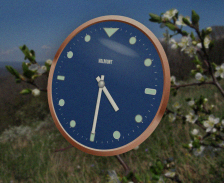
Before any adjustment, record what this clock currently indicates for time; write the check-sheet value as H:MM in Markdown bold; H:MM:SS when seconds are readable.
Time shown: **4:30**
